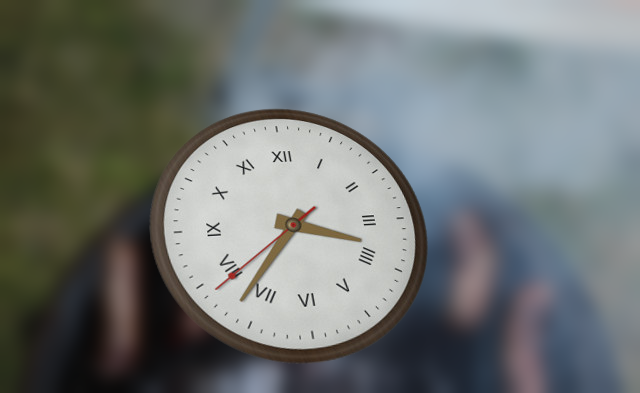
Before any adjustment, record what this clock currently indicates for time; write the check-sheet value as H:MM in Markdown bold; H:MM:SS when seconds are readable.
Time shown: **3:36:39**
